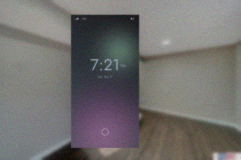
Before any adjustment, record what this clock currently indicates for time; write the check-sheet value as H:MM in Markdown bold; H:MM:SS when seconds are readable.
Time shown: **7:21**
